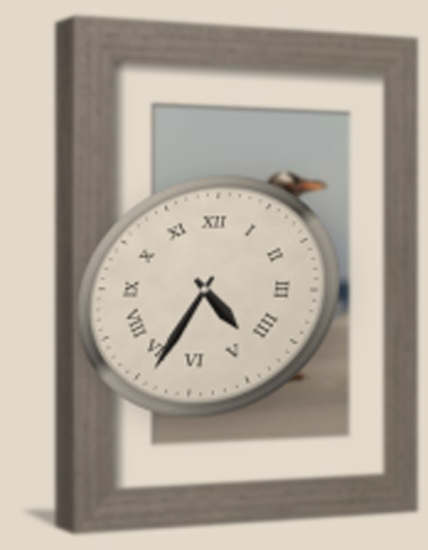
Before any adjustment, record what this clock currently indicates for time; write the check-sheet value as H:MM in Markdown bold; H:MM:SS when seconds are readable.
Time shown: **4:34**
